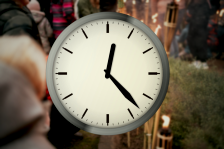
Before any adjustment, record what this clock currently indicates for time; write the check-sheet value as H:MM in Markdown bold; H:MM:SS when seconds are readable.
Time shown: **12:23**
